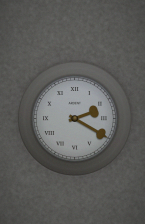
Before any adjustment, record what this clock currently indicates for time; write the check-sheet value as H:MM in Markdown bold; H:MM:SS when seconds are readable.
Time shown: **2:20**
